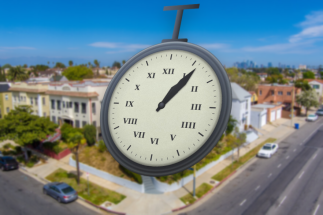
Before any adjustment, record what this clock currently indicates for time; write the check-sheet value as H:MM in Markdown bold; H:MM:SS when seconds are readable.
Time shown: **1:06**
